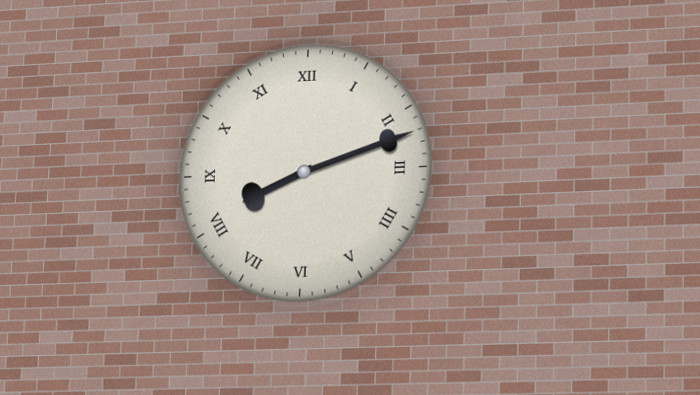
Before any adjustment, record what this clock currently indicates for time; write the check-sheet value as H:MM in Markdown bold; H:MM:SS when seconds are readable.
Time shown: **8:12**
